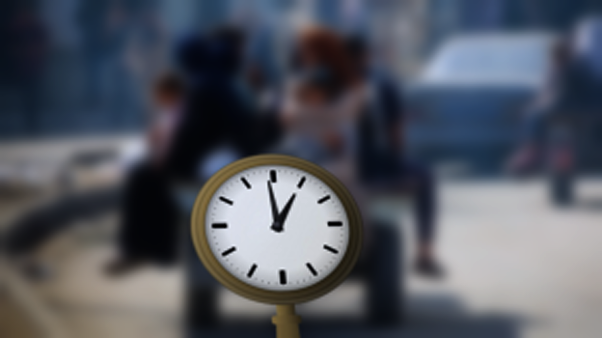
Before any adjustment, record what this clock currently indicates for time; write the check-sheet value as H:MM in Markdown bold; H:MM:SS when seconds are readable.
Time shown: **12:59**
